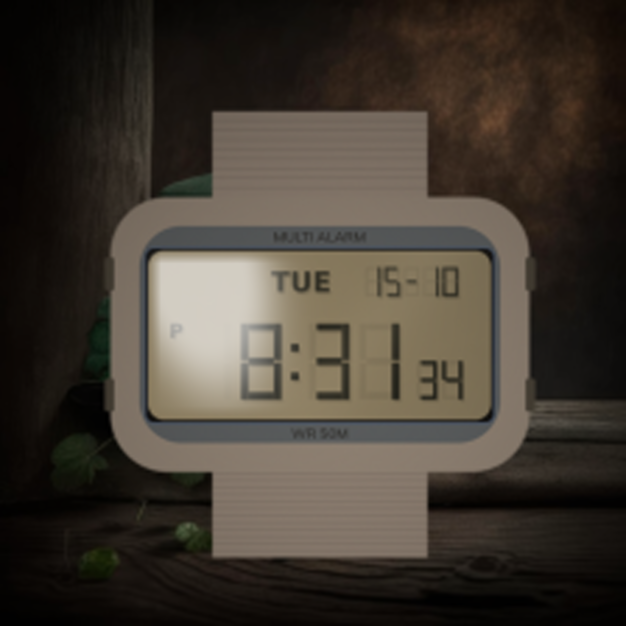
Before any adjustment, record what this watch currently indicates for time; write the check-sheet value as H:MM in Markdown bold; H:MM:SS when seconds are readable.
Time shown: **8:31:34**
